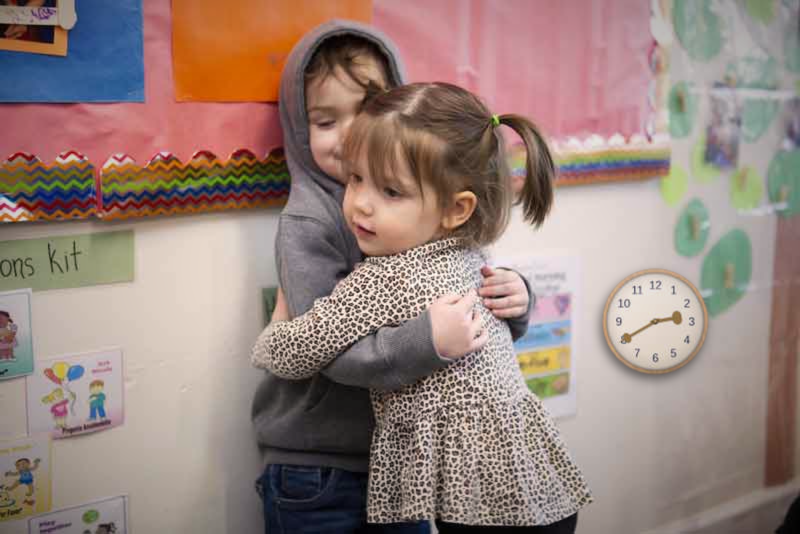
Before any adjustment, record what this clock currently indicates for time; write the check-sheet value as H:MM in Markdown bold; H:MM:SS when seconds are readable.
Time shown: **2:40**
